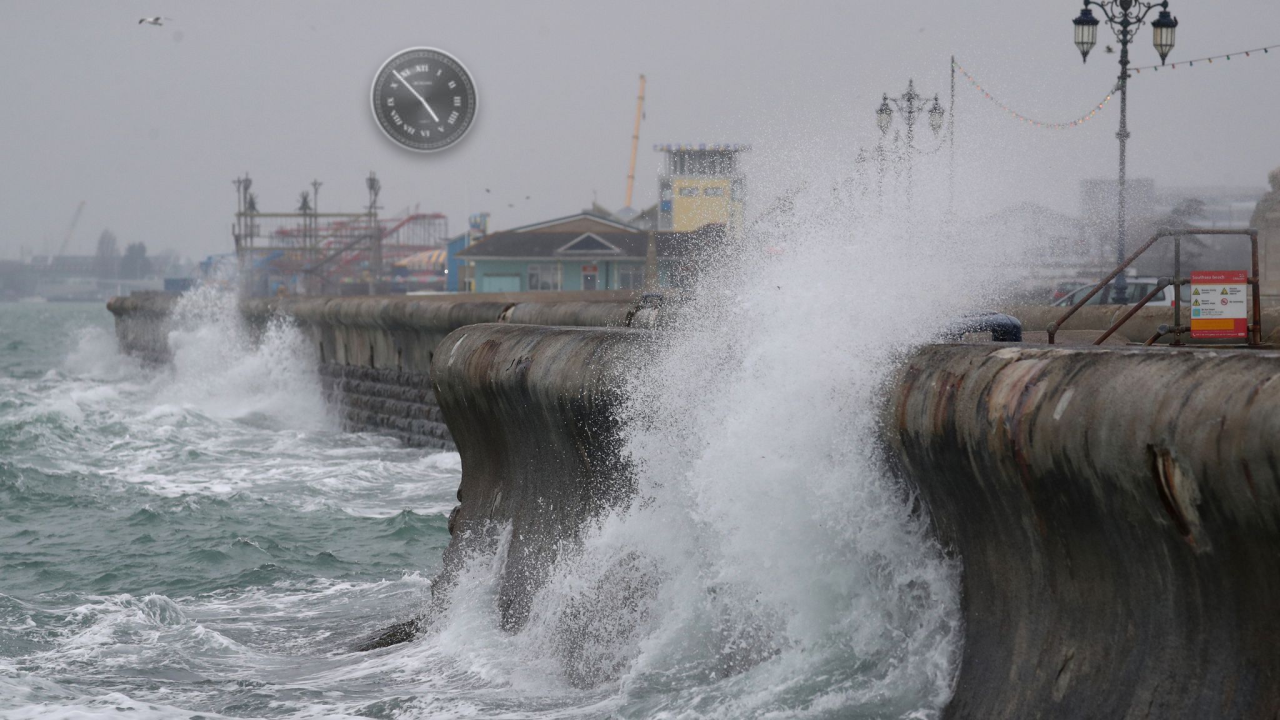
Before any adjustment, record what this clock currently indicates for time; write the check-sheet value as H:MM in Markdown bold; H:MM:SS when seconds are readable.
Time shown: **4:53**
